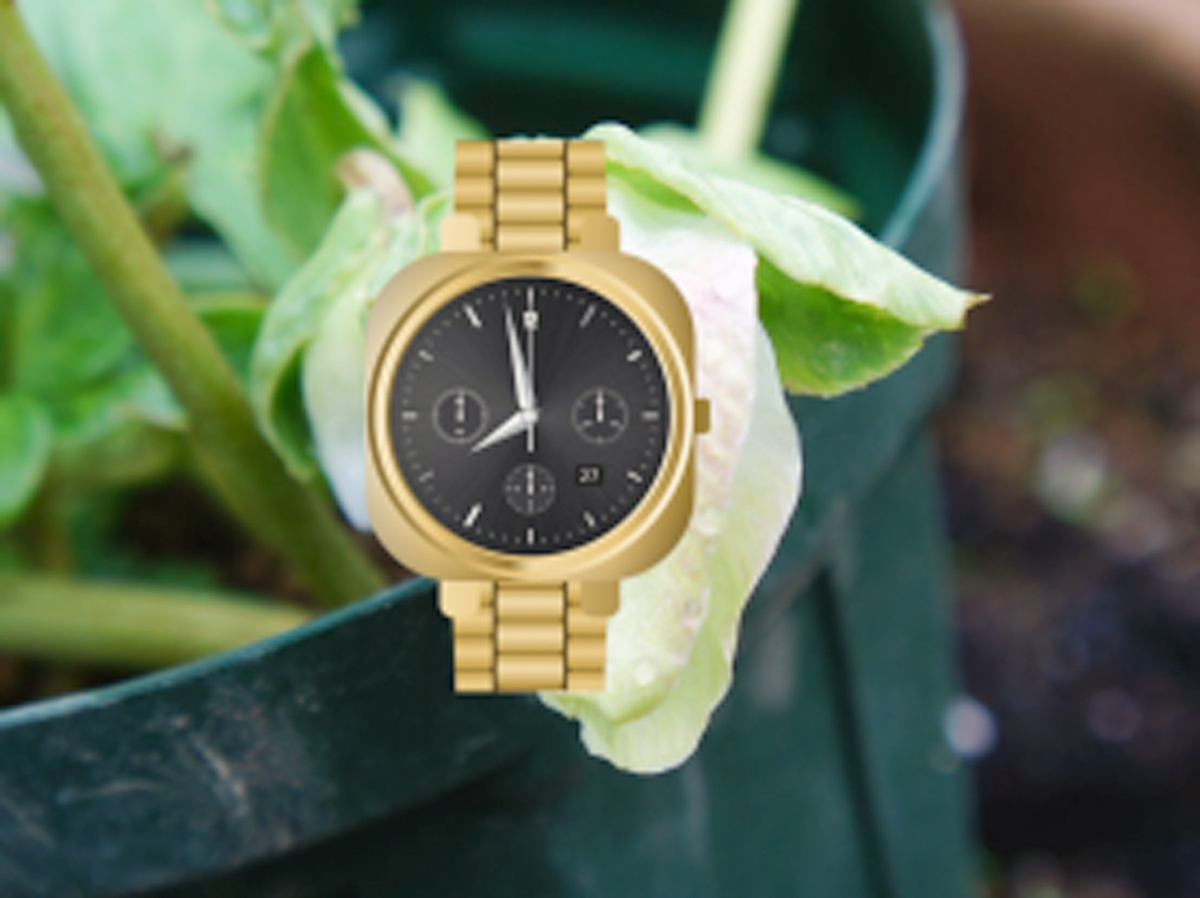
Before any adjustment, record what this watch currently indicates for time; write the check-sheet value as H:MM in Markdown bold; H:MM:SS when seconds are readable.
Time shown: **7:58**
